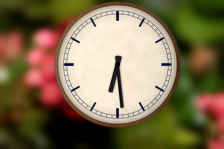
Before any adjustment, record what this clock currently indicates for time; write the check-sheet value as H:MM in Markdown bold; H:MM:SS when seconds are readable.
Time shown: **6:29**
